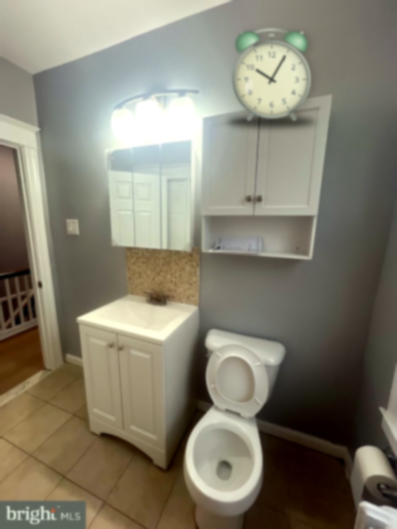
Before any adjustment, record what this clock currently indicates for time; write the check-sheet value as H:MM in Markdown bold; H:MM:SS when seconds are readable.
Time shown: **10:05**
